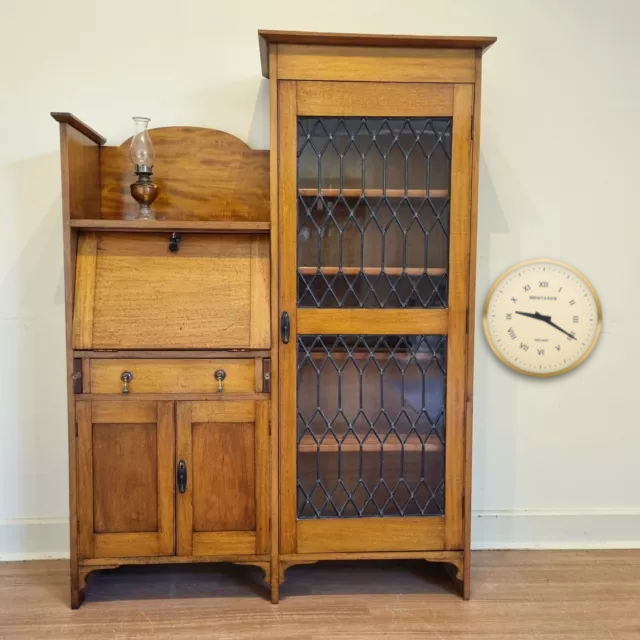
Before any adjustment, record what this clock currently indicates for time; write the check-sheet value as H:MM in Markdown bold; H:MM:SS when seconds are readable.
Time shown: **9:20**
